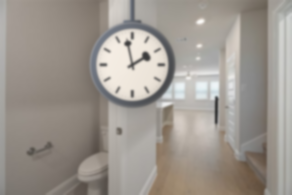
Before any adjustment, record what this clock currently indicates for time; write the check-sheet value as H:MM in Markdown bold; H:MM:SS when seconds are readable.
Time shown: **1:58**
